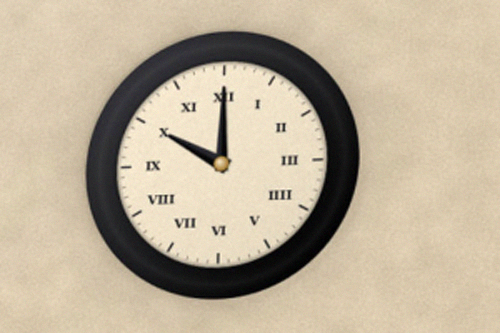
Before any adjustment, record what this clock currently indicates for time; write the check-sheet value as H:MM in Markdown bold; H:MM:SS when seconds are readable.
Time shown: **10:00**
